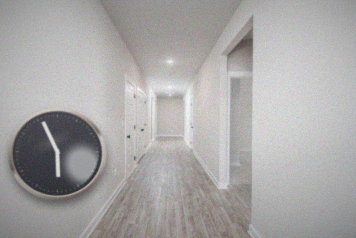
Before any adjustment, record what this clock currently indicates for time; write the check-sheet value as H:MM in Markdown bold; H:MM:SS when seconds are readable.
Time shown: **5:56**
